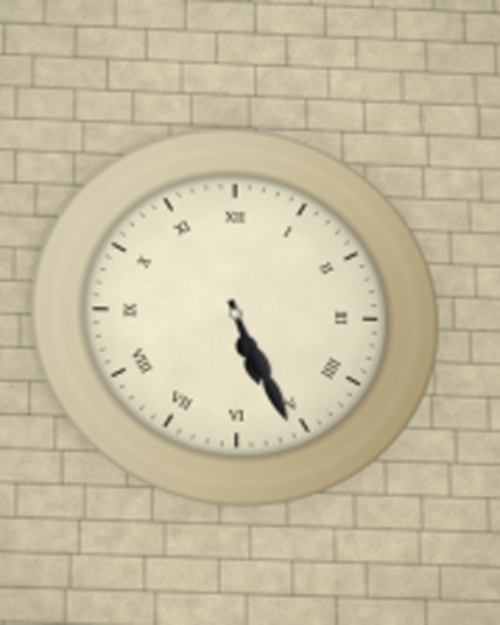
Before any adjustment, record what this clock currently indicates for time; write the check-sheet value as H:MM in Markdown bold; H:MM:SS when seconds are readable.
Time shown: **5:26**
